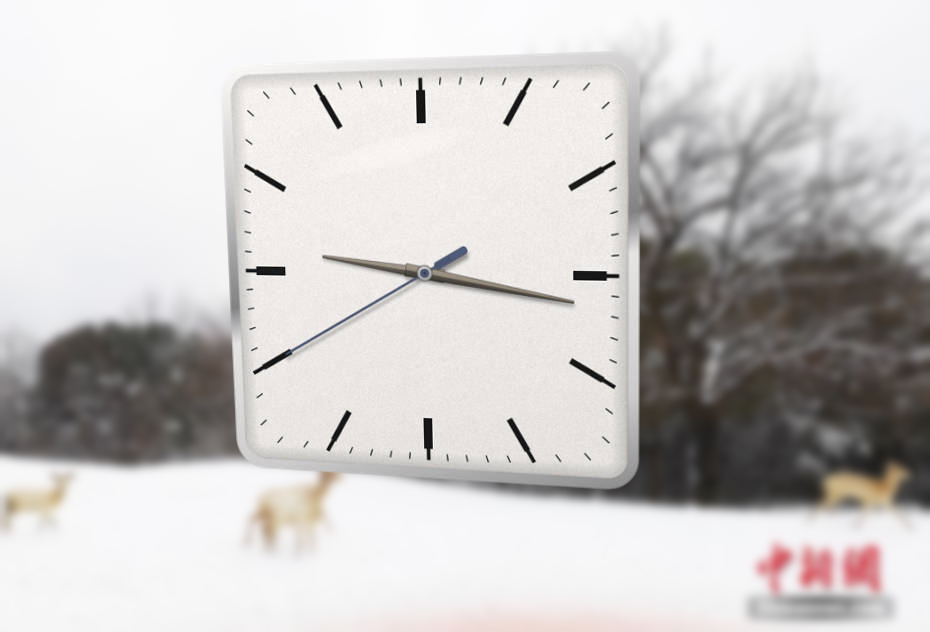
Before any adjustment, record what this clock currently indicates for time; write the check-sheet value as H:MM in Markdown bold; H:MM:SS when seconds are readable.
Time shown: **9:16:40**
